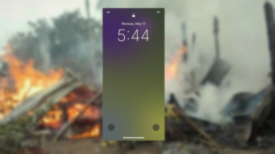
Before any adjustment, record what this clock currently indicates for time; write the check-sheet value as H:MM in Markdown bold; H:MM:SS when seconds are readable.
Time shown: **5:44**
